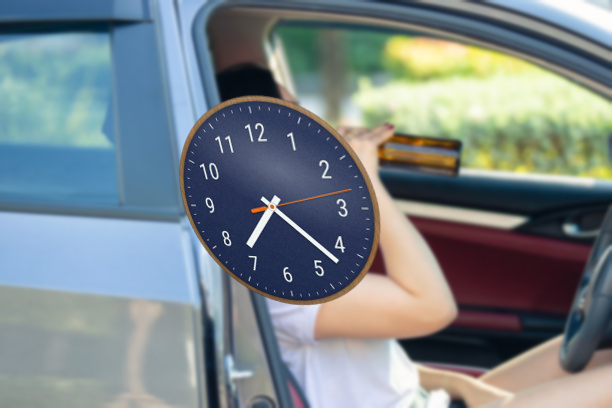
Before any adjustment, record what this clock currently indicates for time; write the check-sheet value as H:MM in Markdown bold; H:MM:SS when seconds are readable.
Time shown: **7:22:13**
